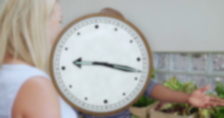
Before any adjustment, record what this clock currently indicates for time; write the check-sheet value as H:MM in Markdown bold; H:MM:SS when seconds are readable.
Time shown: **9:18**
